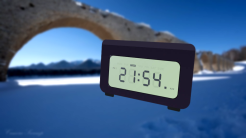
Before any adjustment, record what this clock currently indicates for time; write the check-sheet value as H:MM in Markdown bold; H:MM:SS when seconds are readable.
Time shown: **21:54**
